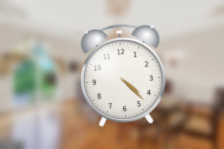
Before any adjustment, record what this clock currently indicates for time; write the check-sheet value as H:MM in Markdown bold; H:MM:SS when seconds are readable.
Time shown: **4:23**
